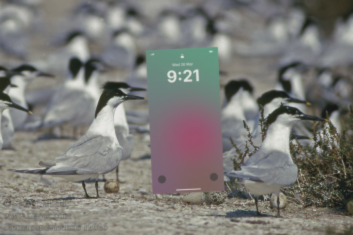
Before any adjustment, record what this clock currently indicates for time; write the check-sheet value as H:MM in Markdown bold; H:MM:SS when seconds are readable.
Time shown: **9:21**
